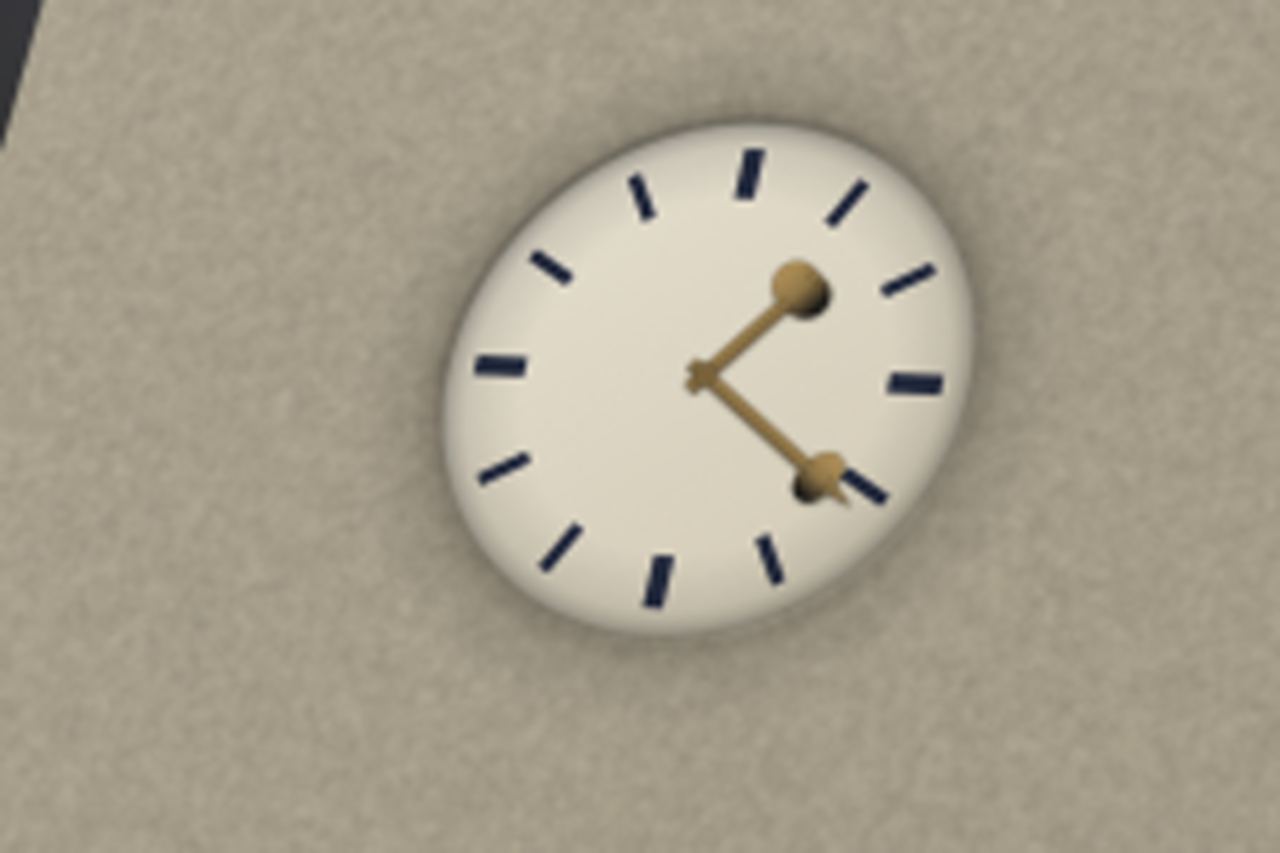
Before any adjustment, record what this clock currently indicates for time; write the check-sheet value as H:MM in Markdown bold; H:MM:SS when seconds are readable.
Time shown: **1:21**
